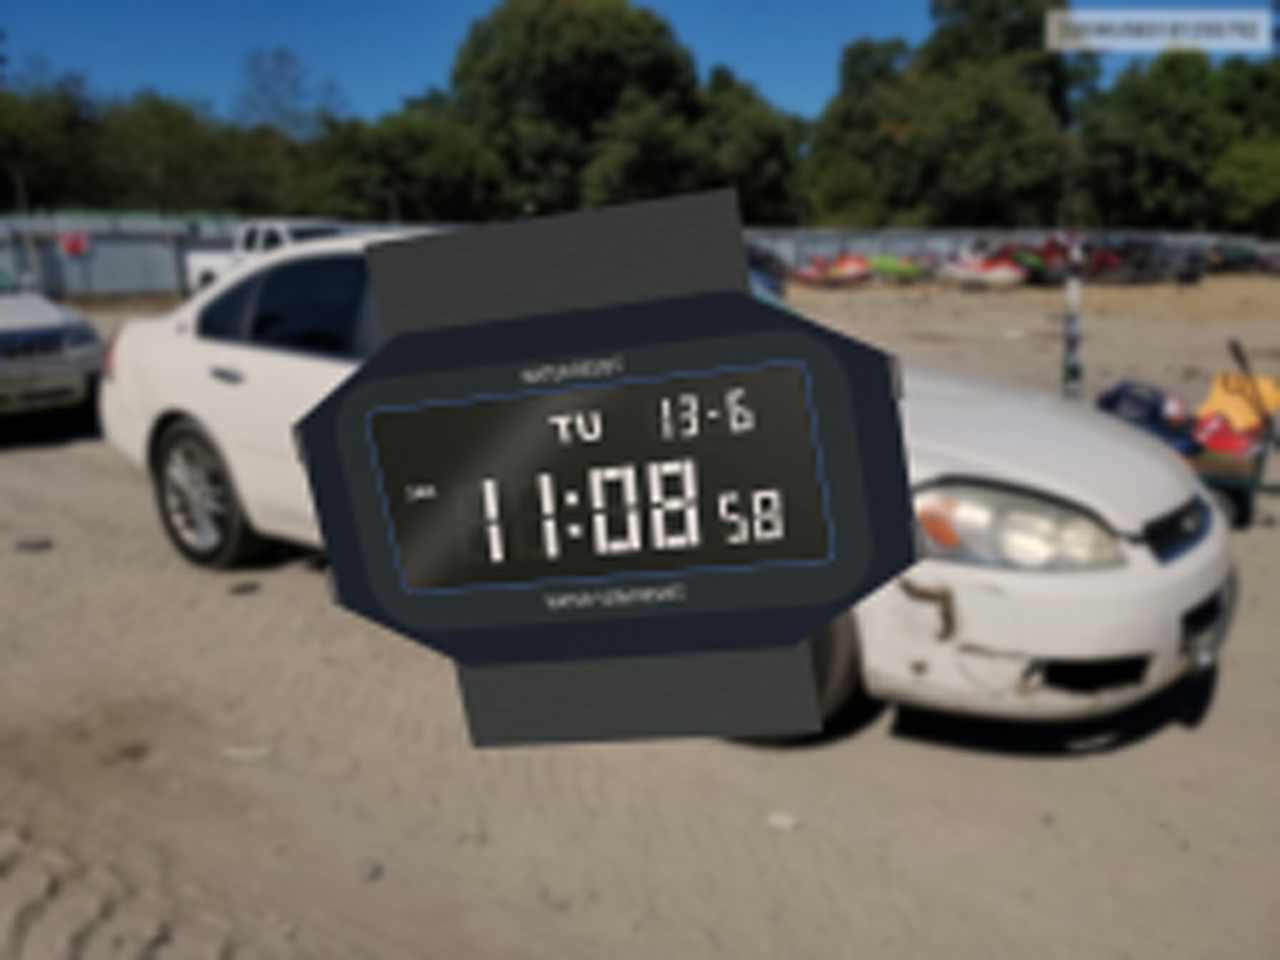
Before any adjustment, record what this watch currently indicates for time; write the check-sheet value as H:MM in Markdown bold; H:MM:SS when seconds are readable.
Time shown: **11:08:58**
